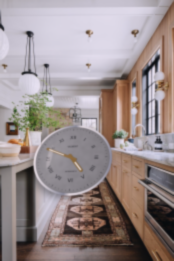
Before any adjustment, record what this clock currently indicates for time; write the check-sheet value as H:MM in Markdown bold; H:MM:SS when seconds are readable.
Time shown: **4:49**
